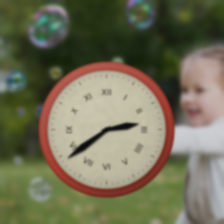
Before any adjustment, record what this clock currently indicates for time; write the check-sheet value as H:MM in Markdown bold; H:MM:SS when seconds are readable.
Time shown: **2:39**
